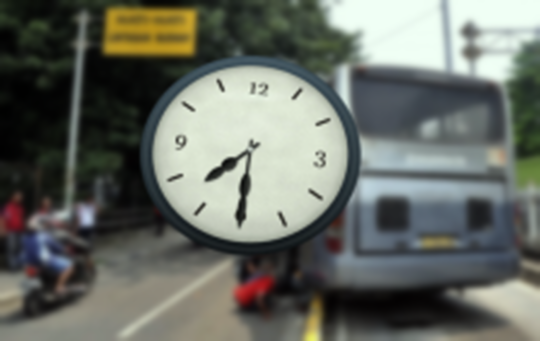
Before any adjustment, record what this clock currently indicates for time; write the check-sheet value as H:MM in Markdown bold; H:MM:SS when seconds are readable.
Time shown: **7:30**
